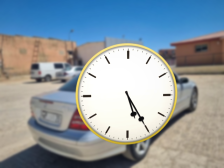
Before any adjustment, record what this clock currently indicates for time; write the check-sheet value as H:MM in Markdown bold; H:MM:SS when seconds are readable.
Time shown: **5:25**
